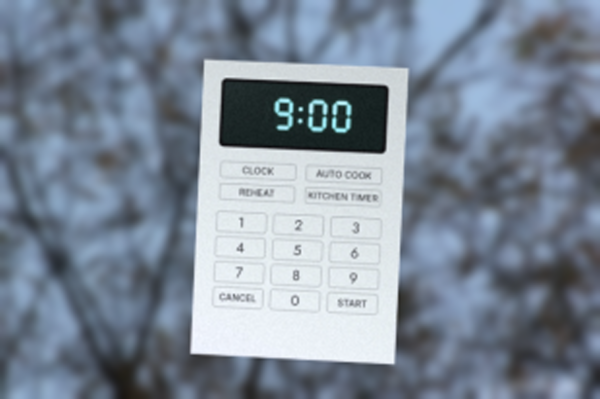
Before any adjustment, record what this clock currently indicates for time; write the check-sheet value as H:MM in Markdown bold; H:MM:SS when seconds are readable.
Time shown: **9:00**
